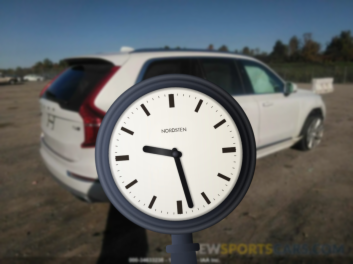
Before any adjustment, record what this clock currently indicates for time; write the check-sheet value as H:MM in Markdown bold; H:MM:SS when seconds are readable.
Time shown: **9:28**
